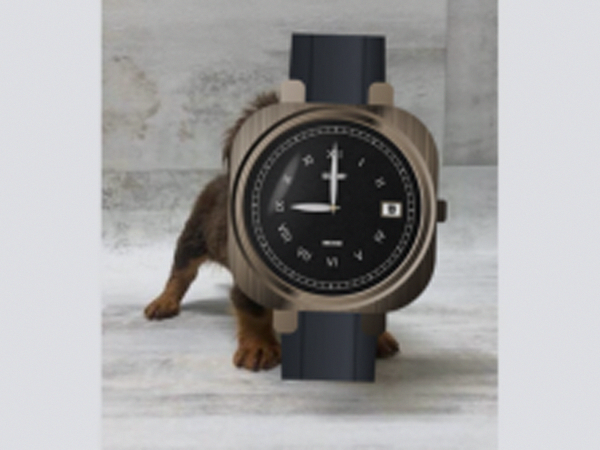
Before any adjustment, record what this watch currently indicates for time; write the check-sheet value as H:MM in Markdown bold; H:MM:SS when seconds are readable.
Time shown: **9:00**
